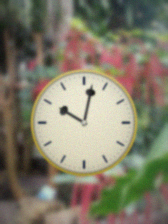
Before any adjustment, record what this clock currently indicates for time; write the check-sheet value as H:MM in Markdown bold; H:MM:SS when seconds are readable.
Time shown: **10:02**
